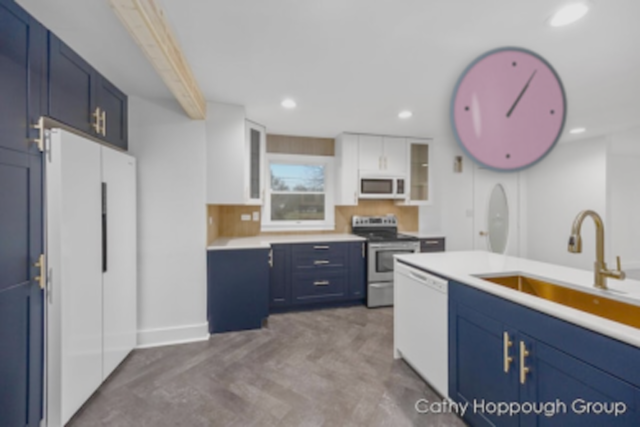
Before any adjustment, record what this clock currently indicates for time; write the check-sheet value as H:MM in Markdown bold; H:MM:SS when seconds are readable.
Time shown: **1:05**
